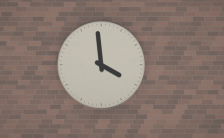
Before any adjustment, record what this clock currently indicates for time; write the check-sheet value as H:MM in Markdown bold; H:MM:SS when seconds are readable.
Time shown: **3:59**
